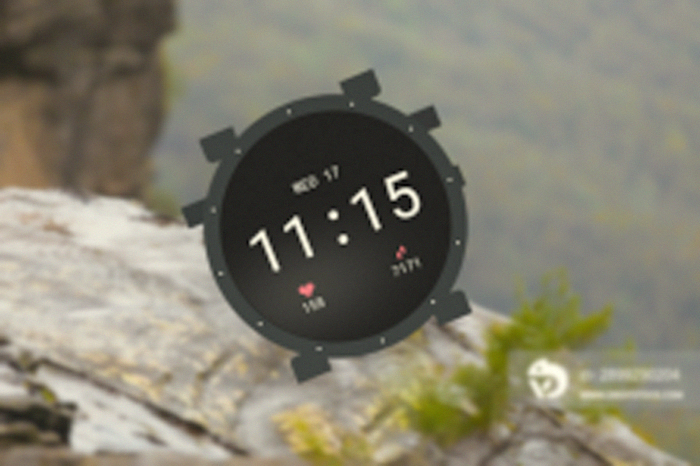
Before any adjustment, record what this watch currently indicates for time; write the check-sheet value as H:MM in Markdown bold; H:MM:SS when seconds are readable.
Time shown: **11:15**
